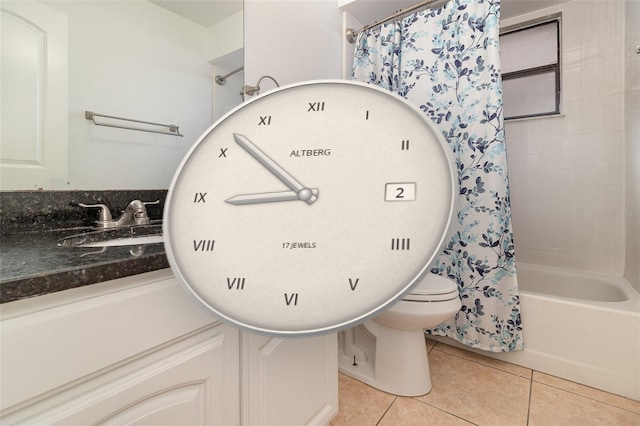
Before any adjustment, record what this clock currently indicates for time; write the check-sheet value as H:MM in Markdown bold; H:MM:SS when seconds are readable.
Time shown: **8:52**
